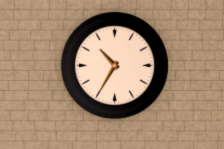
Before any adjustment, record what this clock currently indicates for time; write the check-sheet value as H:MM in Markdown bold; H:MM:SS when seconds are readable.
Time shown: **10:35**
